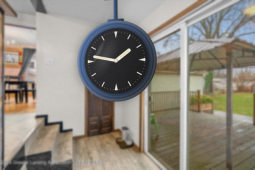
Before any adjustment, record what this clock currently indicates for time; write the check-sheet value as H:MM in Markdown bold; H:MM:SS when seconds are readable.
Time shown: **1:47**
